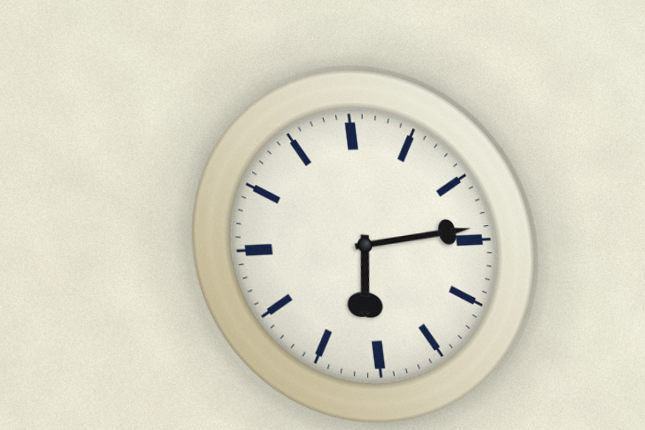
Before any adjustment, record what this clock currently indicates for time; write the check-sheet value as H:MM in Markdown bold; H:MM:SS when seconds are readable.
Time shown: **6:14**
